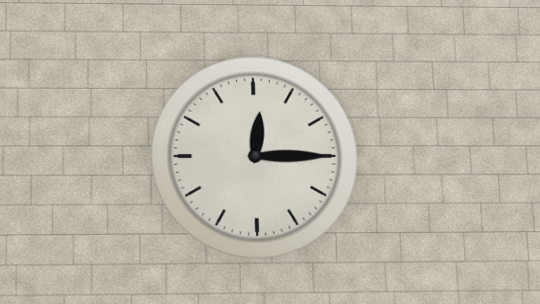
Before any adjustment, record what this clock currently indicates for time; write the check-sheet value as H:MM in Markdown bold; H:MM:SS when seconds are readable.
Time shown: **12:15**
